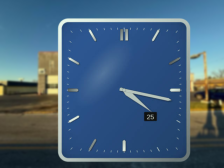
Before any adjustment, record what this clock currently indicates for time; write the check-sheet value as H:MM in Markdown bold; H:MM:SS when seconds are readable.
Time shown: **4:17**
